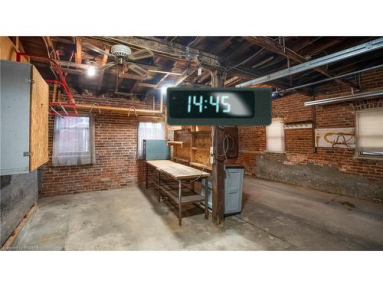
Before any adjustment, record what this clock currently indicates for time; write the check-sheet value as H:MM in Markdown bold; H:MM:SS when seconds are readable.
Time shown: **14:45**
